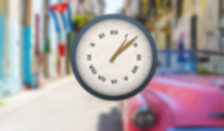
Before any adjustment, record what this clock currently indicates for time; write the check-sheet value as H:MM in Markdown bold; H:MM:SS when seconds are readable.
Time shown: **1:08**
